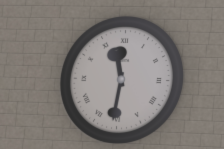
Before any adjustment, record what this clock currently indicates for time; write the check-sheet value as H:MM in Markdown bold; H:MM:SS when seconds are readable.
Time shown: **11:31**
